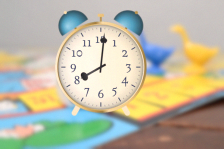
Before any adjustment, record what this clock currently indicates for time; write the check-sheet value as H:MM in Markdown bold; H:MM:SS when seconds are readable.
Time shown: **8:01**
